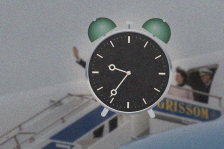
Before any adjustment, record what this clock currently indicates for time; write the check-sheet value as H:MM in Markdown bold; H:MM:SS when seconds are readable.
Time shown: **9:36**
